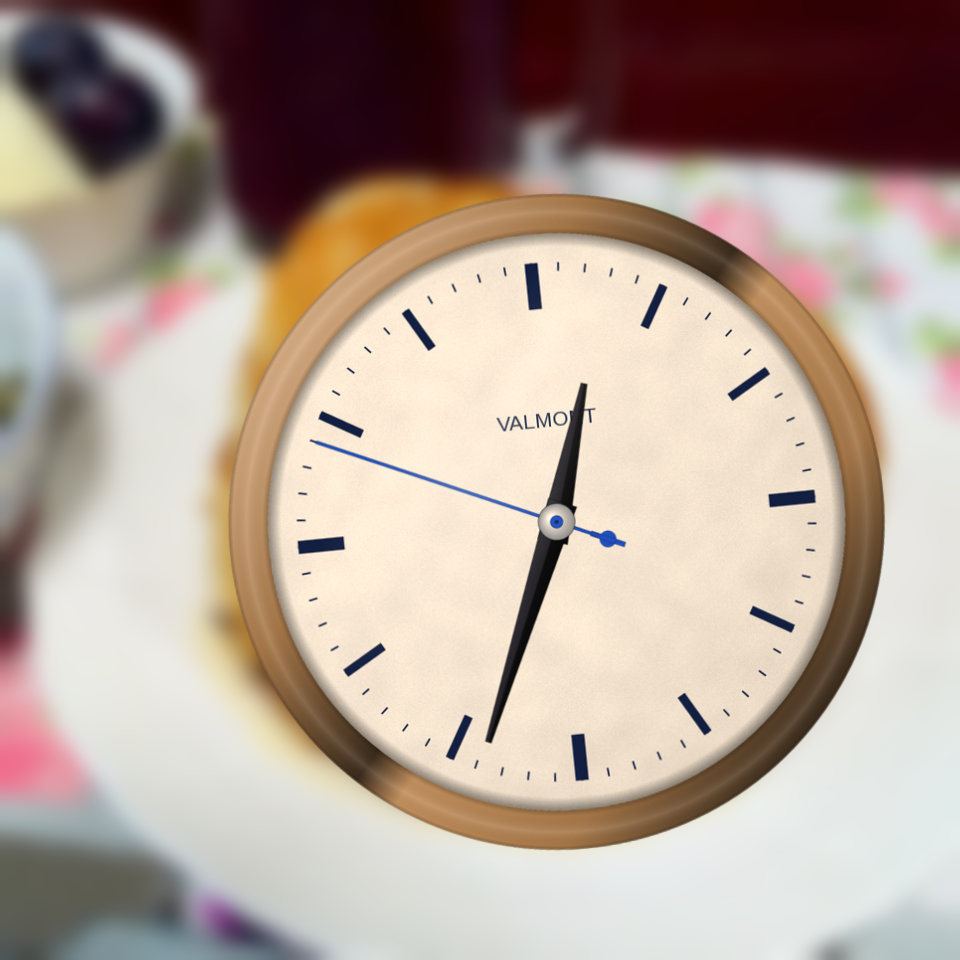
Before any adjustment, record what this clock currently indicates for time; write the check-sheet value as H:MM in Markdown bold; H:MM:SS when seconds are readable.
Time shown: **12:33:49**
